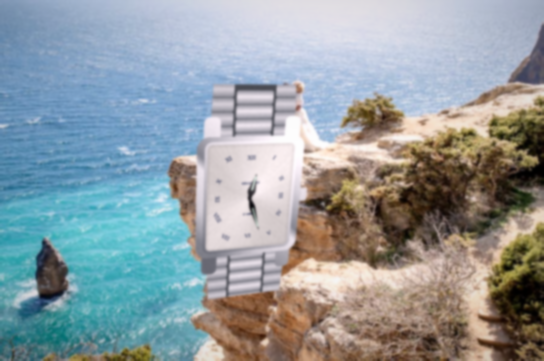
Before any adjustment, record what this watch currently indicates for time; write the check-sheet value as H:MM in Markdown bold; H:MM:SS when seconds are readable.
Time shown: **12:27**
